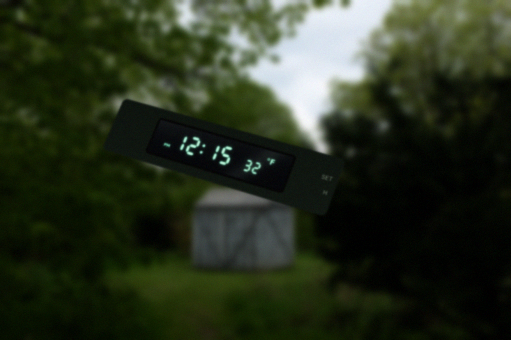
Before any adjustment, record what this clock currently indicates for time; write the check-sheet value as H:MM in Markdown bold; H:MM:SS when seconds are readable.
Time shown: **12:15**
